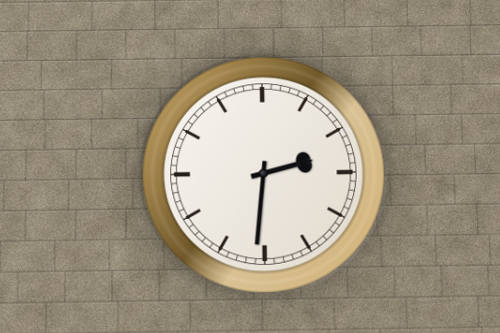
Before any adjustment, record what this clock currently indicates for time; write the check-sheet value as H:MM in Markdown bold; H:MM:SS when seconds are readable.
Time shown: **2:31**
